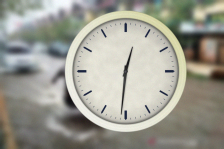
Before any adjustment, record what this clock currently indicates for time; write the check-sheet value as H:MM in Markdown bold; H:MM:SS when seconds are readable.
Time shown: **12:31**
